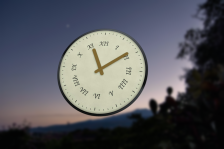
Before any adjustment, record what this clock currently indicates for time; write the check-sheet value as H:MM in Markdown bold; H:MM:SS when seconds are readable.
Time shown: **11:09**
